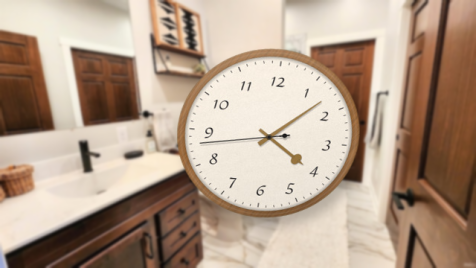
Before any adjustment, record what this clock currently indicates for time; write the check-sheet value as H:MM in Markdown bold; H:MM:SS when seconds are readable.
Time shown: **4:07:43**
